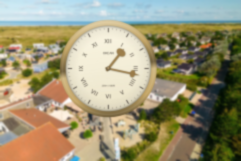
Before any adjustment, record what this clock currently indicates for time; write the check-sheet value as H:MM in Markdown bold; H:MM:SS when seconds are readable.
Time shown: **1:17**
